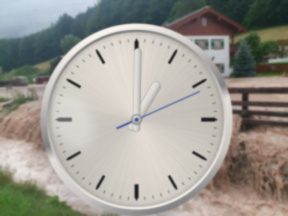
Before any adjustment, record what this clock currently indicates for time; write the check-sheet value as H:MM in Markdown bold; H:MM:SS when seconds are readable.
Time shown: **1:00:11**
